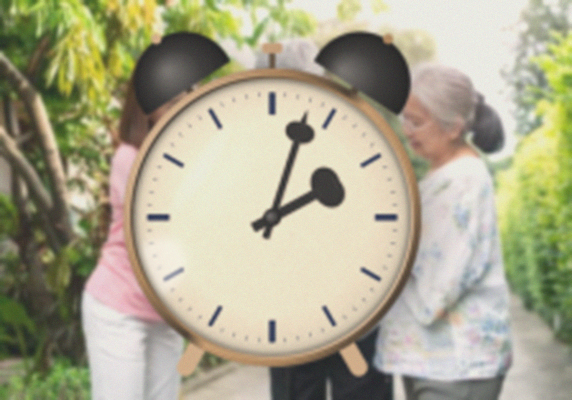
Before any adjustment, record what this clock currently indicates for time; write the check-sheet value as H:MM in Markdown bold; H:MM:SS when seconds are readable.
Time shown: **2:03**
